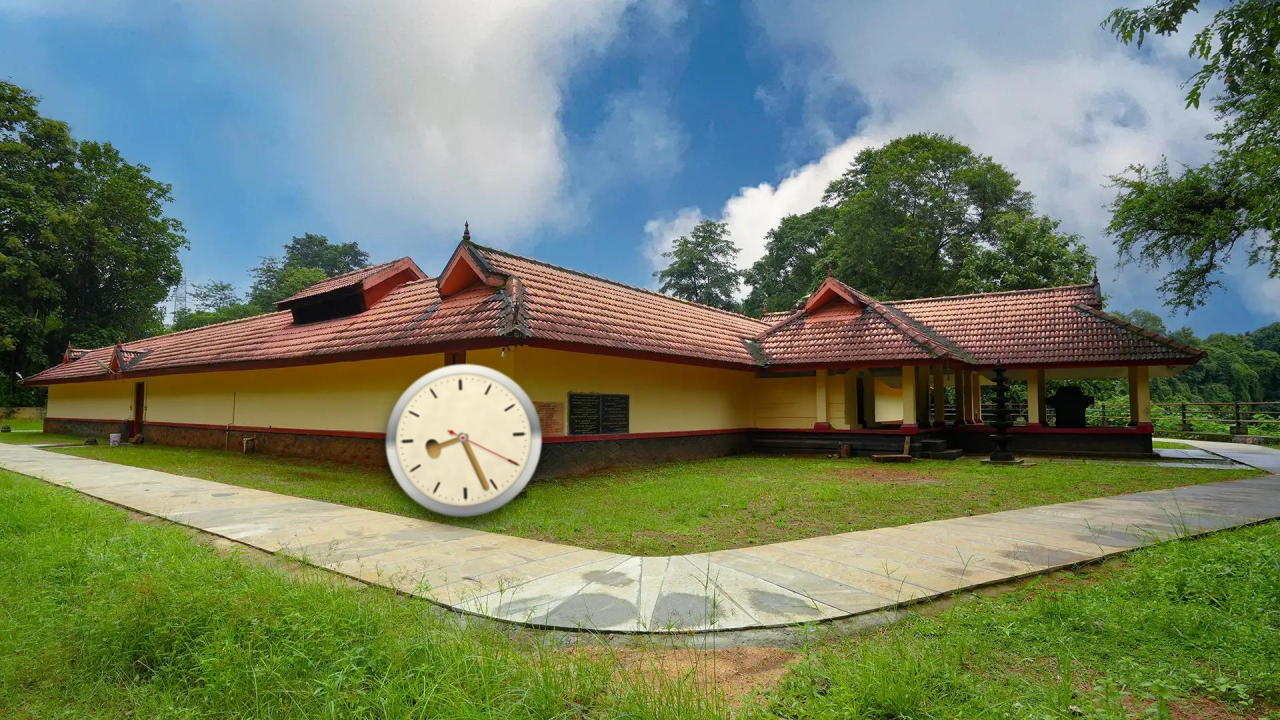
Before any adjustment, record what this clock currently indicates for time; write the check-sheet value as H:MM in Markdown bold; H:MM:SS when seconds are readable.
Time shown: **8:26:20**
